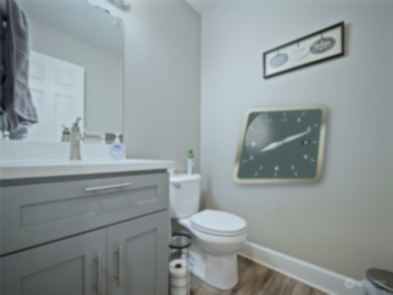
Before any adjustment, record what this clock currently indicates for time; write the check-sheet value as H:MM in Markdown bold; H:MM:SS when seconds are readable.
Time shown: **8:11**
